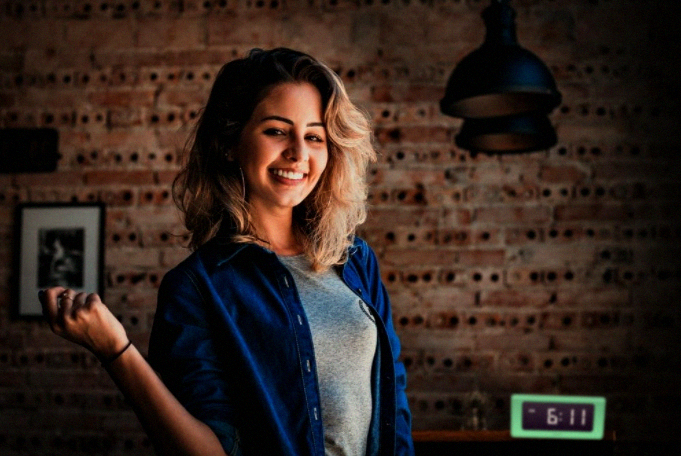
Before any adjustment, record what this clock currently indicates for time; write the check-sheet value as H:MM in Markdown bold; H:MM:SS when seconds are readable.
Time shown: **6:11**
